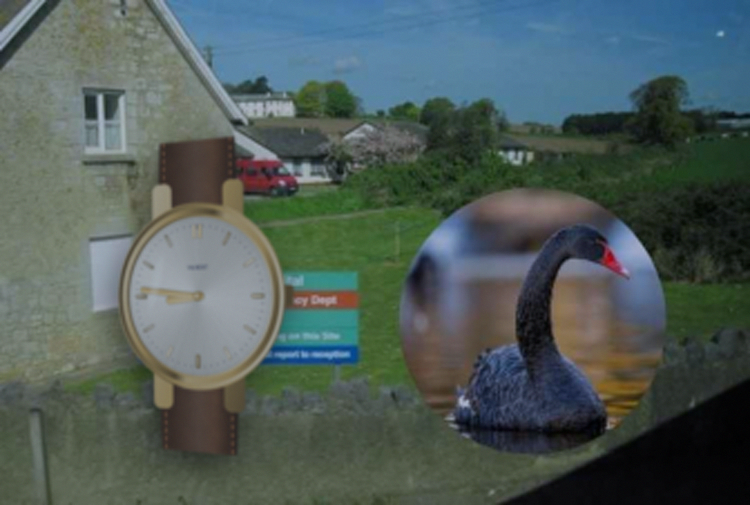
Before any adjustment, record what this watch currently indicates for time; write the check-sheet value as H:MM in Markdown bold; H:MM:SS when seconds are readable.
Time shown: **8:46**
